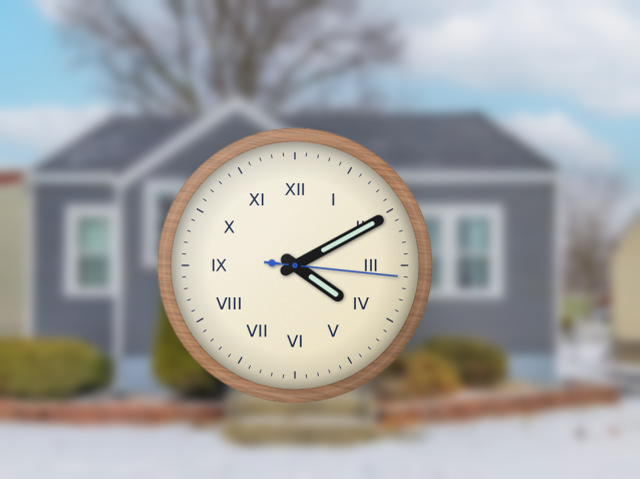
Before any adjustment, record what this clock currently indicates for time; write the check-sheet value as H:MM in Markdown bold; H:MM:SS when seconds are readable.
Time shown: **4:10:16**
